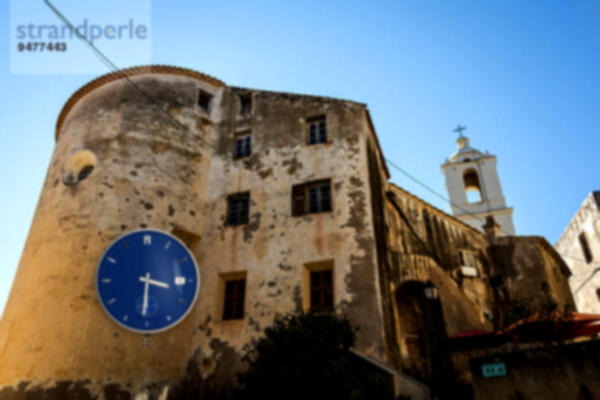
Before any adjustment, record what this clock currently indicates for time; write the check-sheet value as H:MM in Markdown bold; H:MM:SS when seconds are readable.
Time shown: **3:31**
